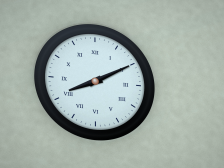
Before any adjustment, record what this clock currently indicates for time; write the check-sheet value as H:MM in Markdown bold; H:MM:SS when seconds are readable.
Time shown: **8:10**
